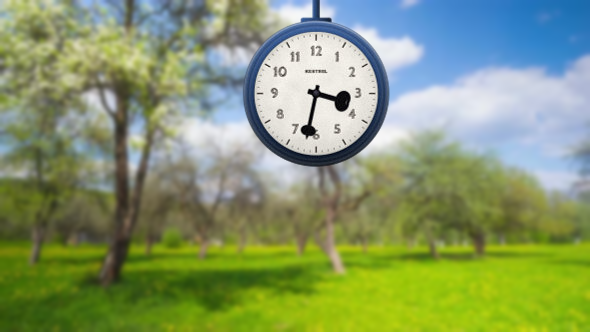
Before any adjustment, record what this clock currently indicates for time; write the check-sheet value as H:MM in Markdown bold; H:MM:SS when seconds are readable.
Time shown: **3:32**
